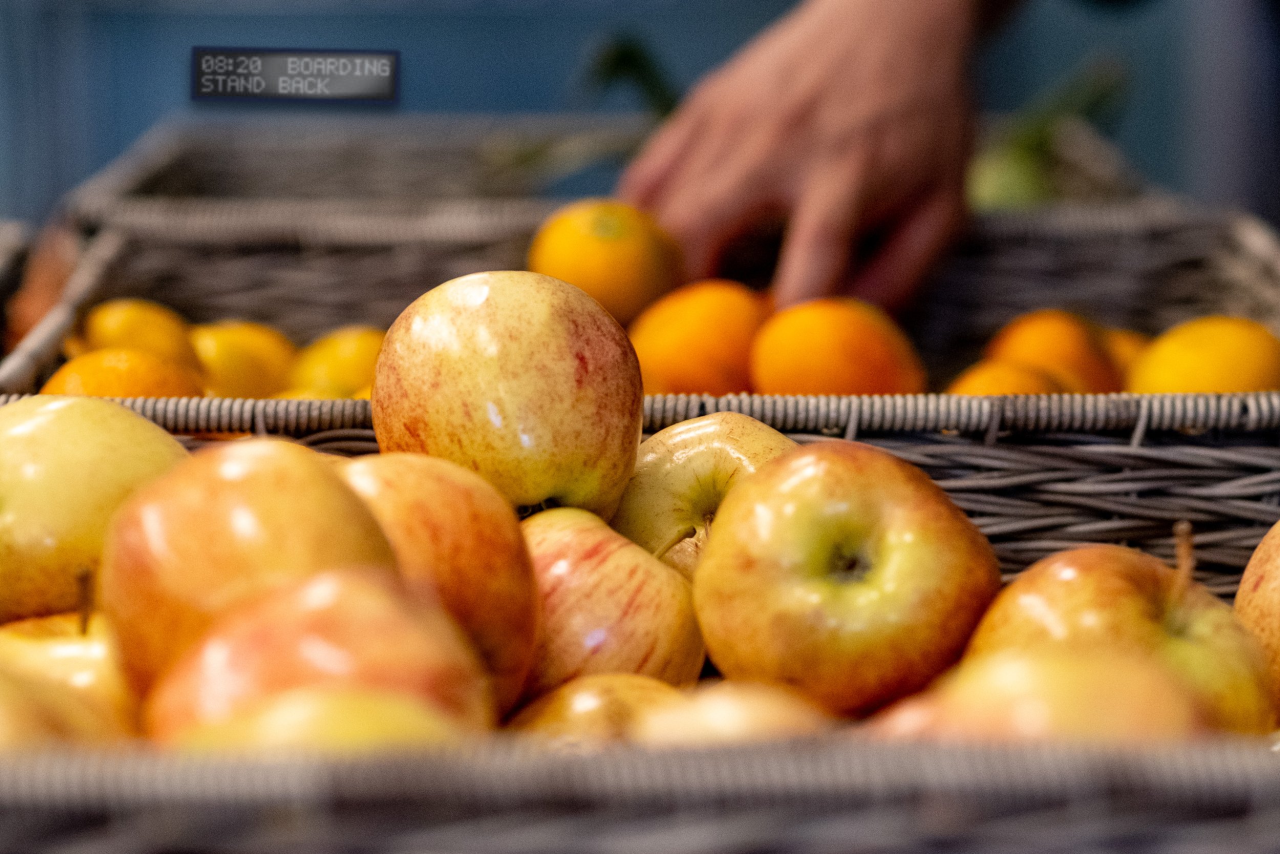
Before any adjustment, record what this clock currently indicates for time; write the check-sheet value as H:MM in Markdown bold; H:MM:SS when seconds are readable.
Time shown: **8:20**
